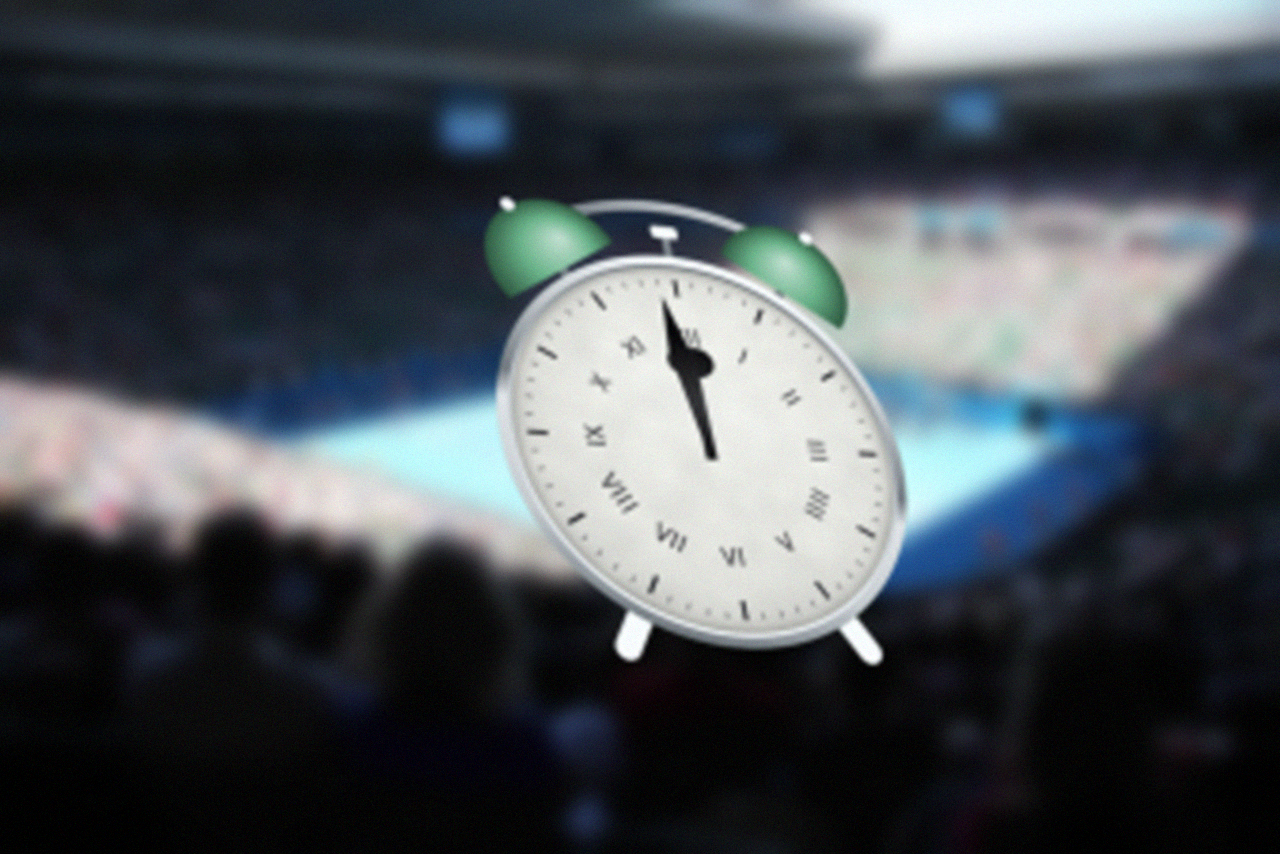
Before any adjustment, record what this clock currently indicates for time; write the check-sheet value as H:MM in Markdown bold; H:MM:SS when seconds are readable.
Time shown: **11:59**
